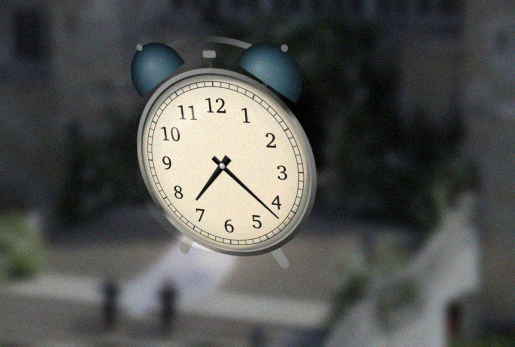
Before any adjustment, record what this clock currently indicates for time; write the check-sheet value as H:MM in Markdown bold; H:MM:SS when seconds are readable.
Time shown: **7:22**
